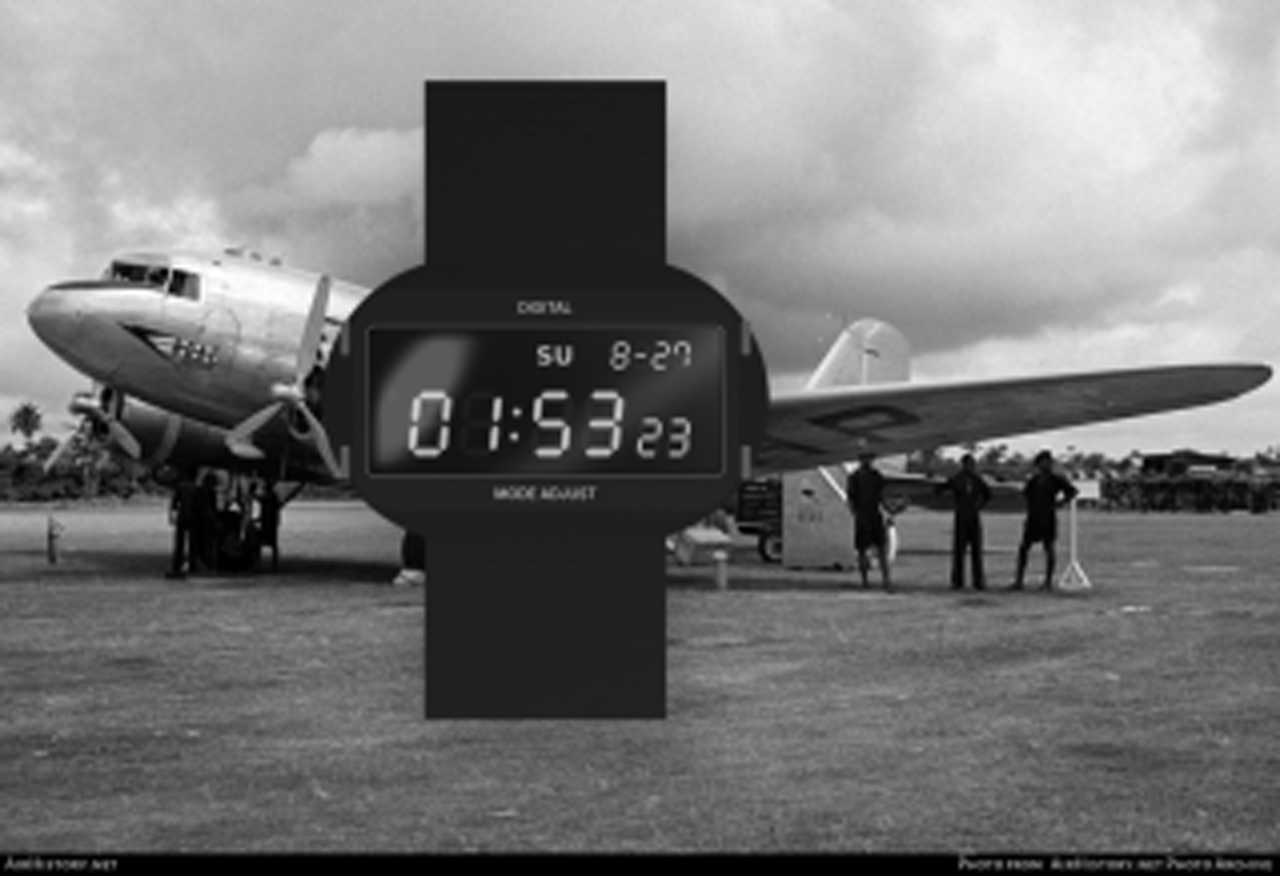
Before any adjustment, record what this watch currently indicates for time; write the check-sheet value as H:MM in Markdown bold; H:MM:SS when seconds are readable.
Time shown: **1:53:23**
